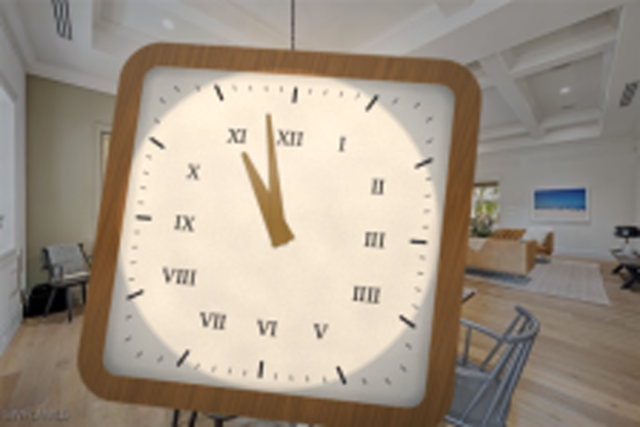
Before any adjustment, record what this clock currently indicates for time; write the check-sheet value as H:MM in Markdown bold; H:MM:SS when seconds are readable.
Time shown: **10:58**
